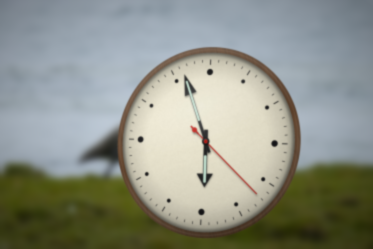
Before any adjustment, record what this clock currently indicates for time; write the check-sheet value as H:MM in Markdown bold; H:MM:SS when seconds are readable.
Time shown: **5:56:22**
